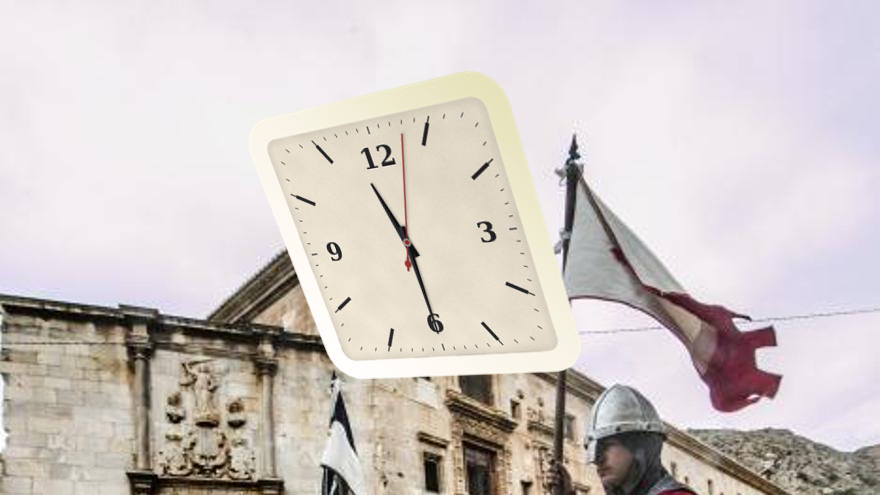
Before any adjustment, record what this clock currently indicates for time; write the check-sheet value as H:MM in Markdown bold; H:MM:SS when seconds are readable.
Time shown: **11:30:03**
